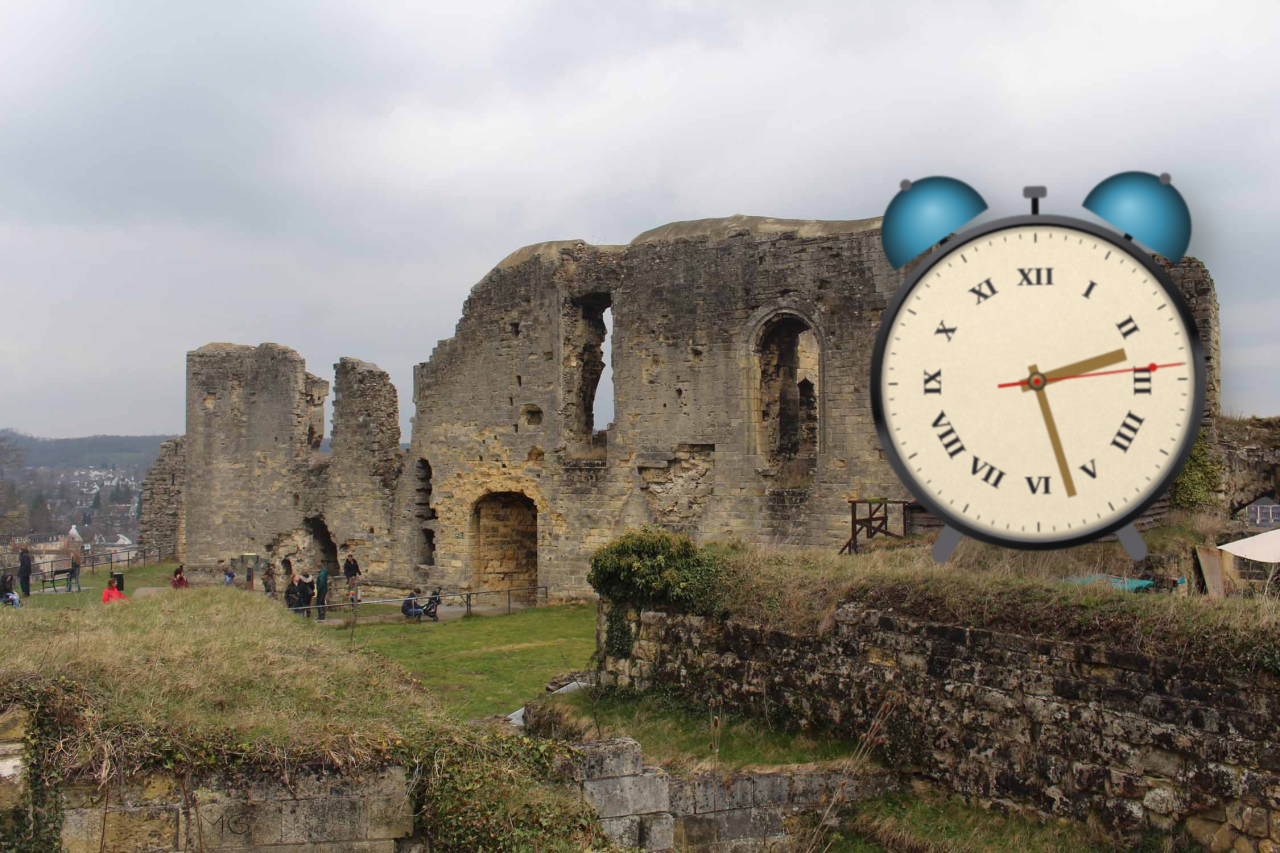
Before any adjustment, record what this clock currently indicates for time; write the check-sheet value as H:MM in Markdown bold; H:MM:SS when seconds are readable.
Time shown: **2:27:14**
